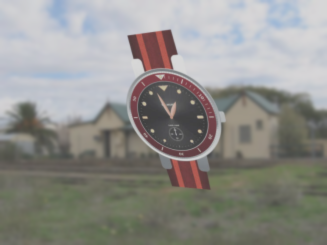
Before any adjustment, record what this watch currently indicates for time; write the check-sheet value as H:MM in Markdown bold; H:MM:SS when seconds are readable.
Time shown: **12:57**
